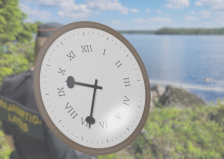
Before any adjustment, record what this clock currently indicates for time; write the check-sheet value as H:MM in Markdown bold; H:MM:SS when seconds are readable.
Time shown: **9:34**
